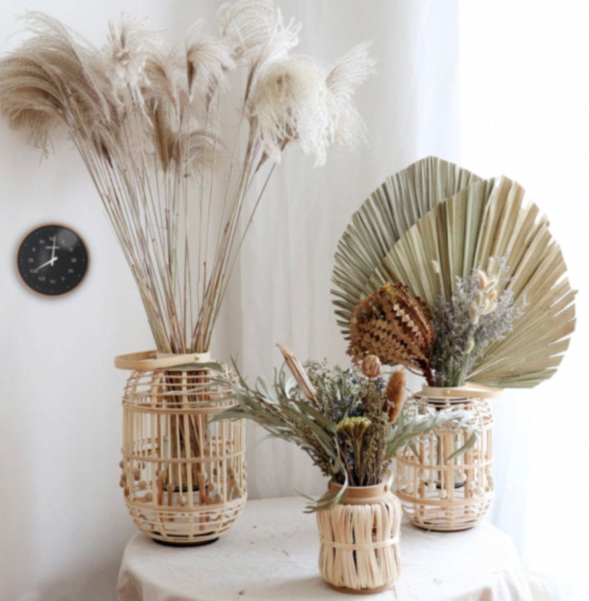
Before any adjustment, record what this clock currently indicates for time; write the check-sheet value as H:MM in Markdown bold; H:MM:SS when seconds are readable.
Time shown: **8:01**
